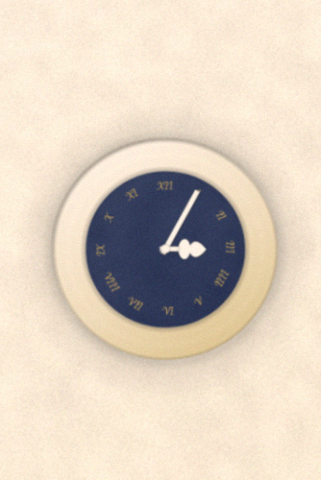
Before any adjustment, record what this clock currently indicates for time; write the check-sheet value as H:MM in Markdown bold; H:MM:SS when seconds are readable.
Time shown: **3:05**
